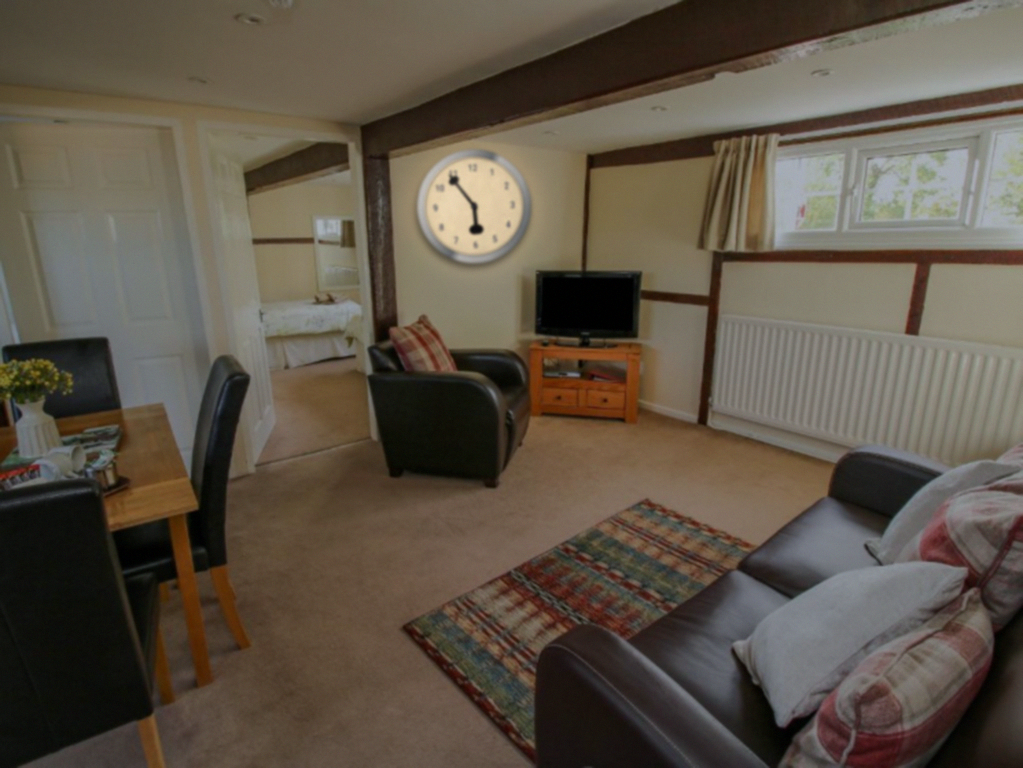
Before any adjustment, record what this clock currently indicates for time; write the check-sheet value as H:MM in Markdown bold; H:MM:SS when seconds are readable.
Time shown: **5:54**
